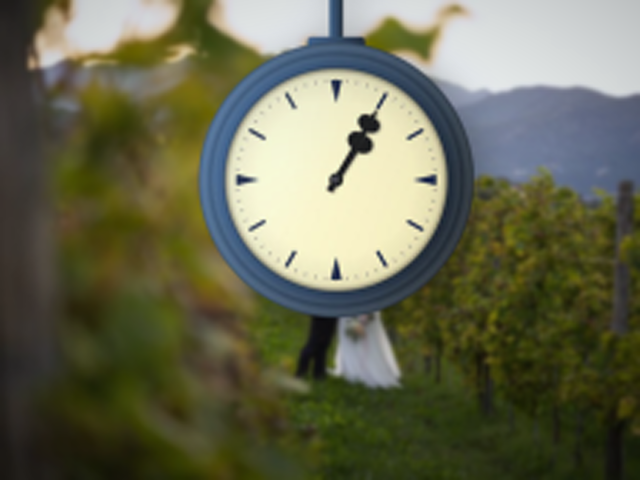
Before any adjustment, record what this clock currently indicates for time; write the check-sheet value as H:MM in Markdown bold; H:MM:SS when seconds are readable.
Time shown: **1:05**
